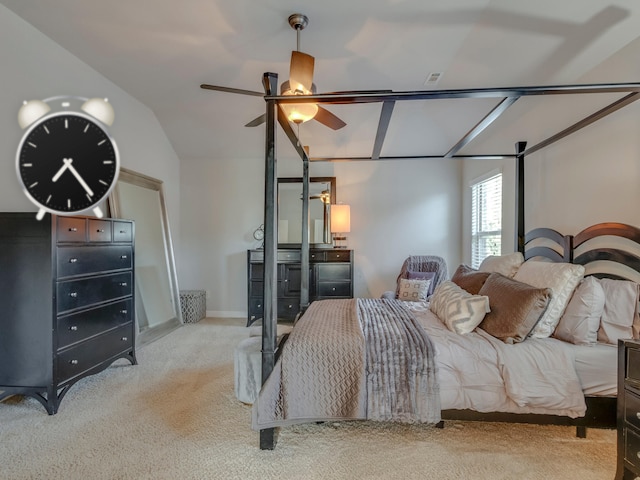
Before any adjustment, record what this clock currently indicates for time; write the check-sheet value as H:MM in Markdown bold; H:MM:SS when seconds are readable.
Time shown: **7:24**
